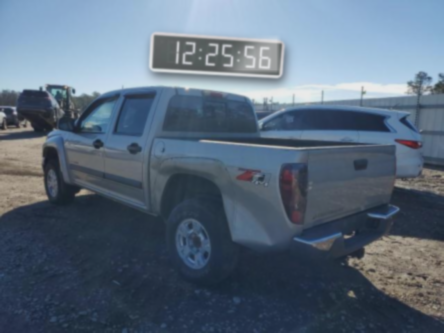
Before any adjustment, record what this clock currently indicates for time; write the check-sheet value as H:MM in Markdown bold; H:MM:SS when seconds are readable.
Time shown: **12:25:56**
